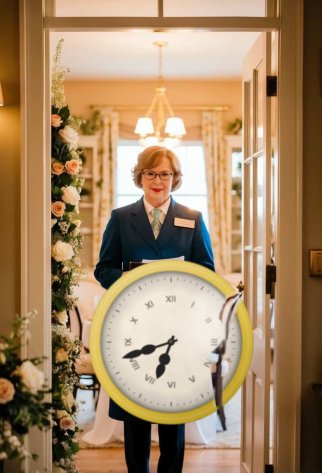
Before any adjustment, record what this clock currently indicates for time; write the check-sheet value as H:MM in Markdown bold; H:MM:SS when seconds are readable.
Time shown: **6:42**
